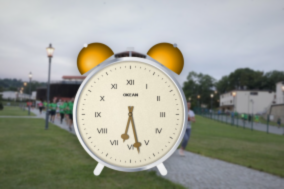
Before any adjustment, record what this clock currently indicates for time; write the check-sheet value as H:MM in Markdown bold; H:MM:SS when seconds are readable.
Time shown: **6:28**
